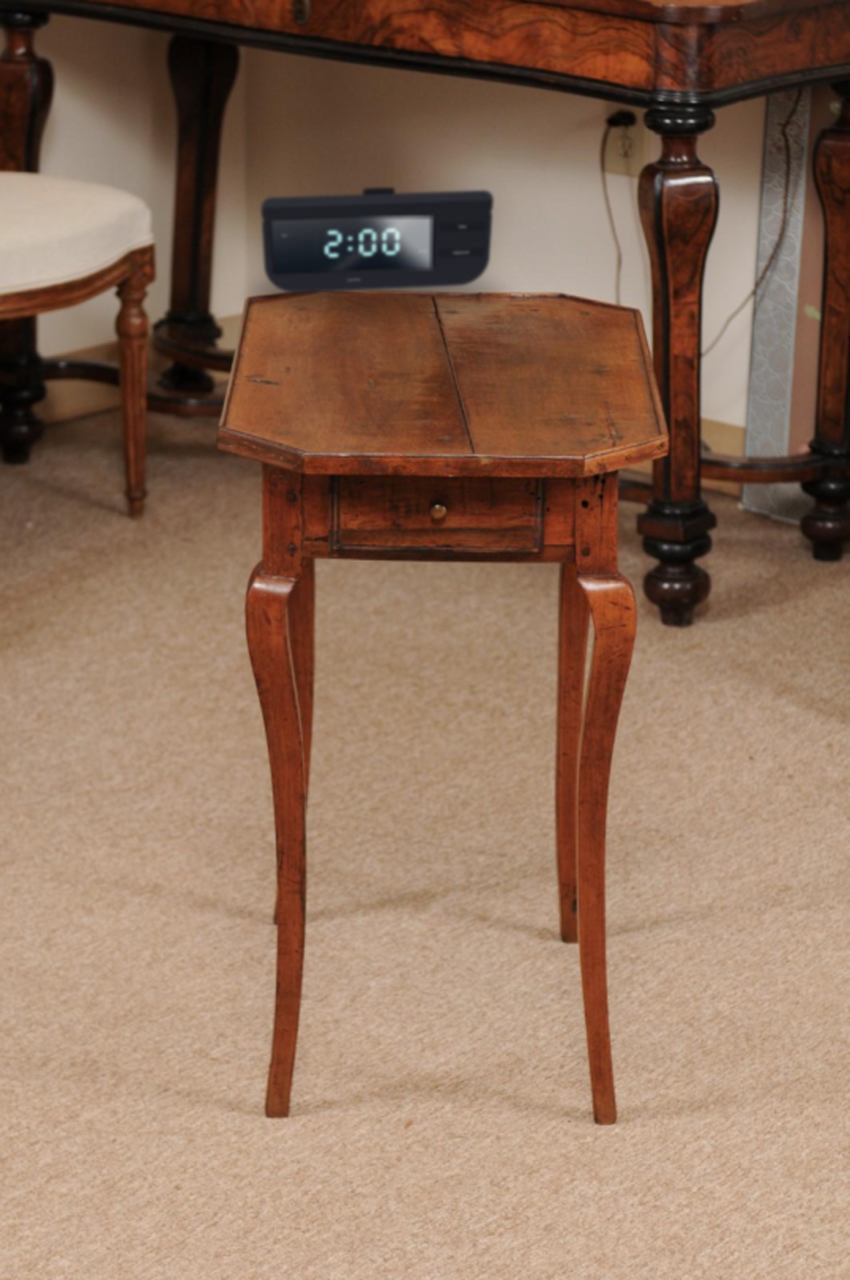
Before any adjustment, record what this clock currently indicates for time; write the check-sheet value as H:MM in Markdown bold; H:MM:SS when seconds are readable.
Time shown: **2:00**
